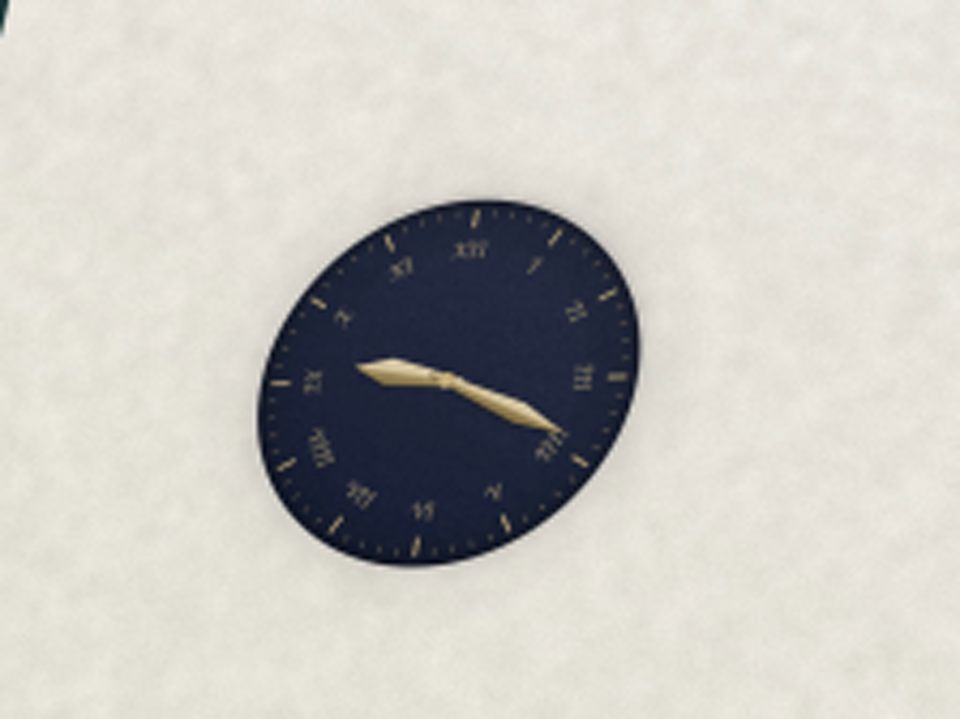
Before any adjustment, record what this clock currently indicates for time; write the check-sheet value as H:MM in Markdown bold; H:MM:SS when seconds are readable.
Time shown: **9:19**
